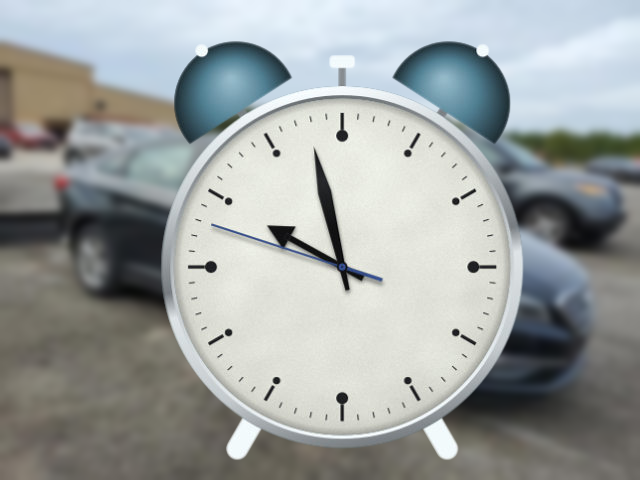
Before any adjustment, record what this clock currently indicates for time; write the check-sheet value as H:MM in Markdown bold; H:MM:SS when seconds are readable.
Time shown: **9:57:48**
